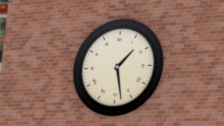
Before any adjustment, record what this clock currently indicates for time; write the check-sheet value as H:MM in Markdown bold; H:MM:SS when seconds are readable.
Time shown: **1:28**
